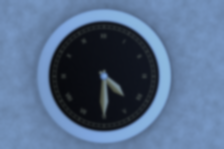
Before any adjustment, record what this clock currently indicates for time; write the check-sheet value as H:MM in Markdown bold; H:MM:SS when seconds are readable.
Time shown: **4:30**
